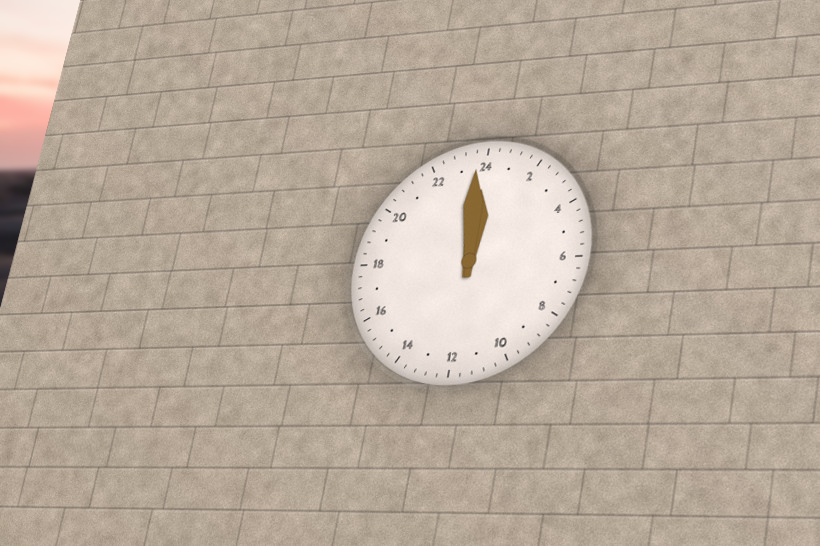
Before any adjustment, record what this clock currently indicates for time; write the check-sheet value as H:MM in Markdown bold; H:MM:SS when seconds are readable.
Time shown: **23:59**
